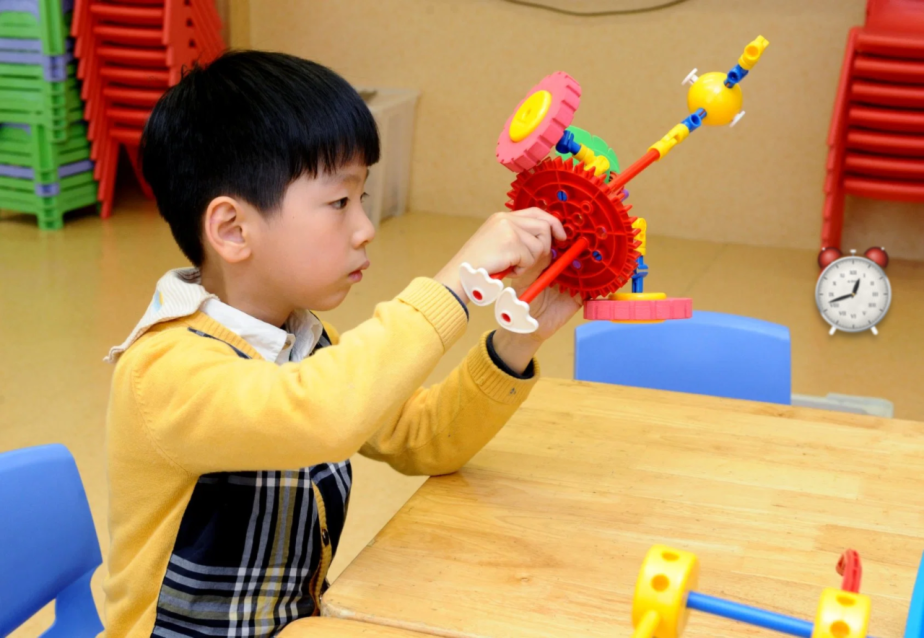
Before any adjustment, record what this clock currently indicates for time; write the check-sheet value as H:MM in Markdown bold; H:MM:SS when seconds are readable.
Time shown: **12:42**
